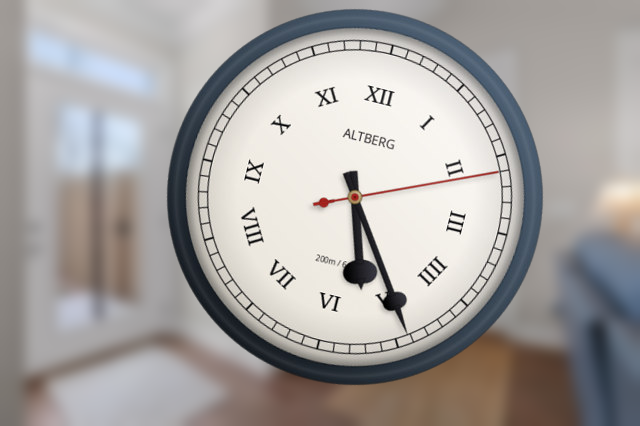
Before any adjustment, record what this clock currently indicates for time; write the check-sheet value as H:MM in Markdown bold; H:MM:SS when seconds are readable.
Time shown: **5:24:11**
